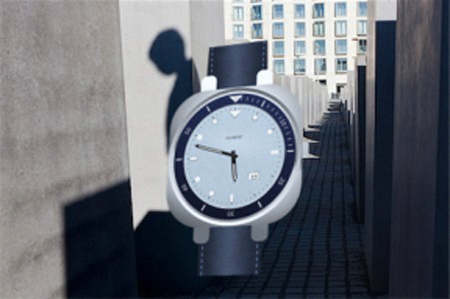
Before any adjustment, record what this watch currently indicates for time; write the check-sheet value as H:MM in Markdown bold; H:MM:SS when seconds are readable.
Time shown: **5:48**
